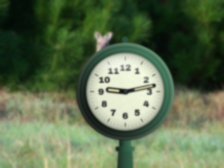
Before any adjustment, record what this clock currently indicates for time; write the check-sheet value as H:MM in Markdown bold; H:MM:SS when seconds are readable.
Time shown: **9:13**
